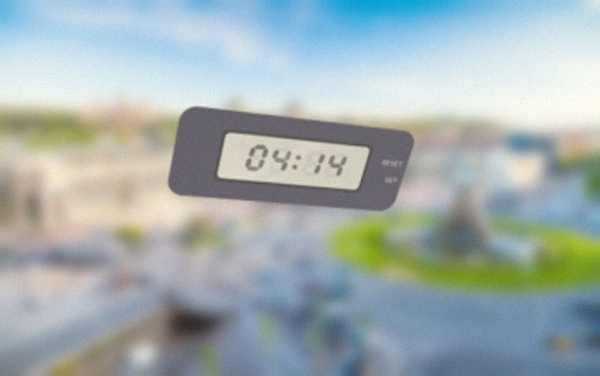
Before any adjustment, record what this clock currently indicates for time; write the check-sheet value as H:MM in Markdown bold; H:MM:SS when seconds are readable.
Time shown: **4:14**
